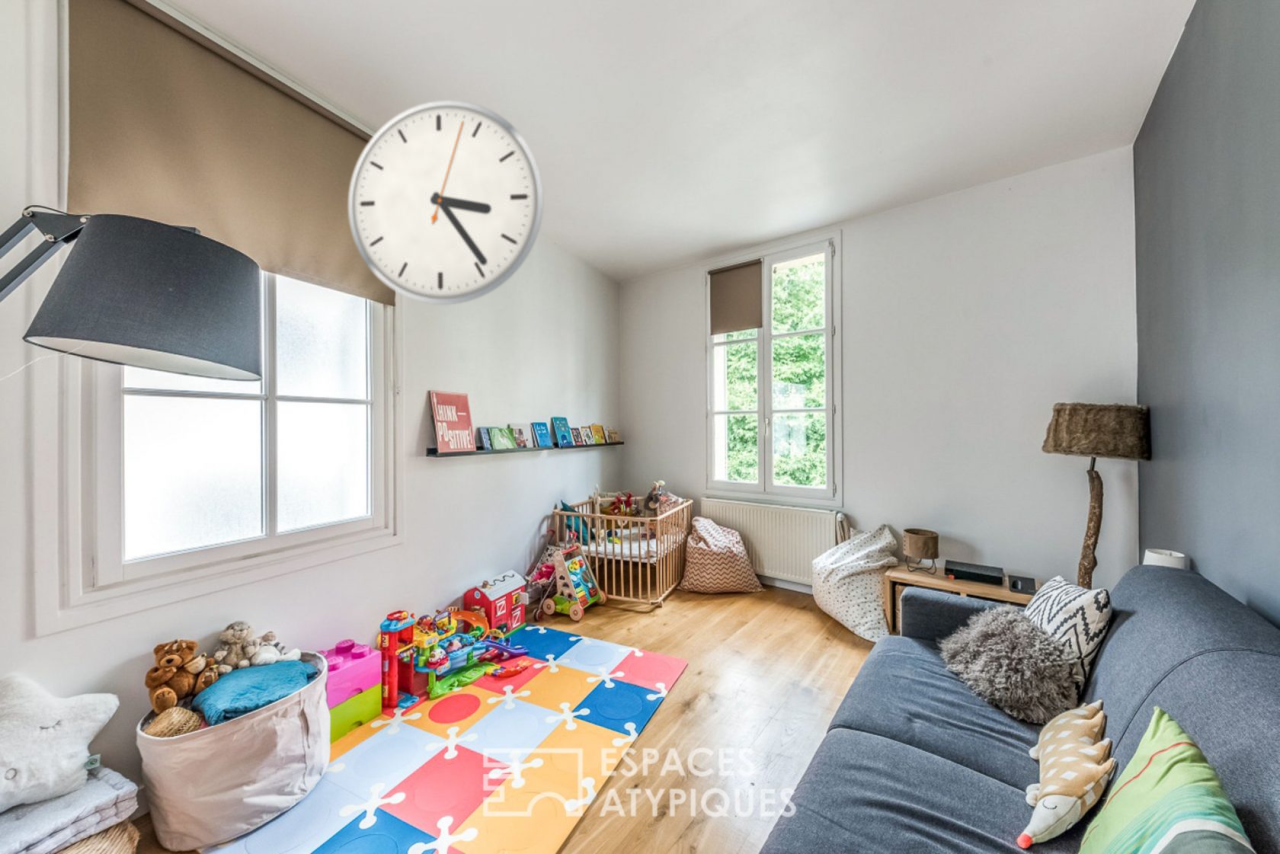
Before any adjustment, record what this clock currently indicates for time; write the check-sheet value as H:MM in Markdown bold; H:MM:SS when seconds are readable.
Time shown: **3:24:03**
